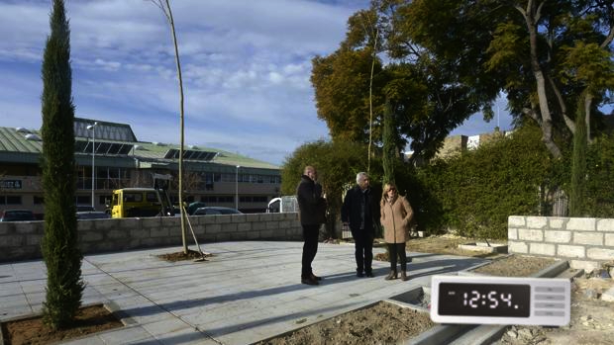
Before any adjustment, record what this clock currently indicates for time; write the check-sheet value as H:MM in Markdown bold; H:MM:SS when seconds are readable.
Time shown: **12:54**
